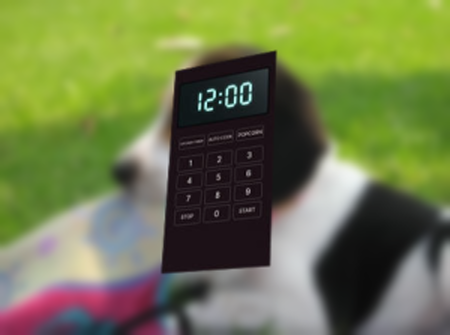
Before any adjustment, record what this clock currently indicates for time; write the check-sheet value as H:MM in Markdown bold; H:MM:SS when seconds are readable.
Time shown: **12:00**
